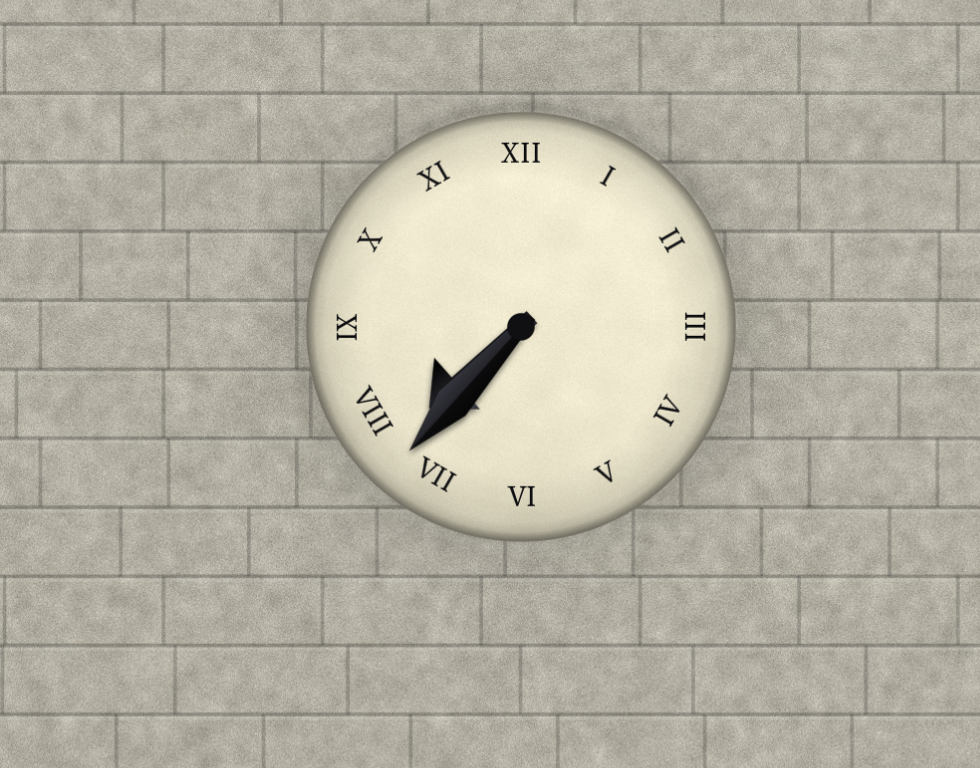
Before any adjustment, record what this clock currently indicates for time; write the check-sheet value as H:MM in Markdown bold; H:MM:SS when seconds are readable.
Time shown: **7:37**
